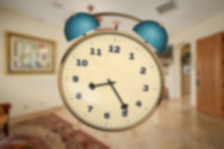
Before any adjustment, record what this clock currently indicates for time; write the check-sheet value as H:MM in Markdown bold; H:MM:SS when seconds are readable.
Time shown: **8:24**
